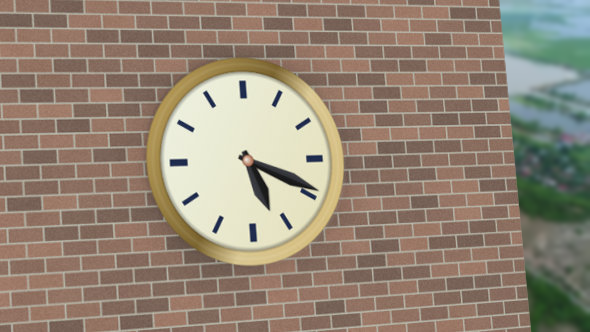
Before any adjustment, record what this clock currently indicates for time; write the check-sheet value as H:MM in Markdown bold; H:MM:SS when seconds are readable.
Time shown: **5:19**
